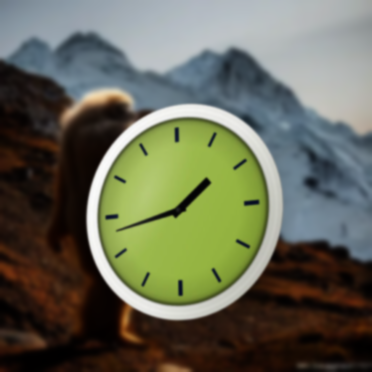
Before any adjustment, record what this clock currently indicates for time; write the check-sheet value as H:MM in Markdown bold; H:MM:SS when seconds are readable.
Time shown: **1:43**
